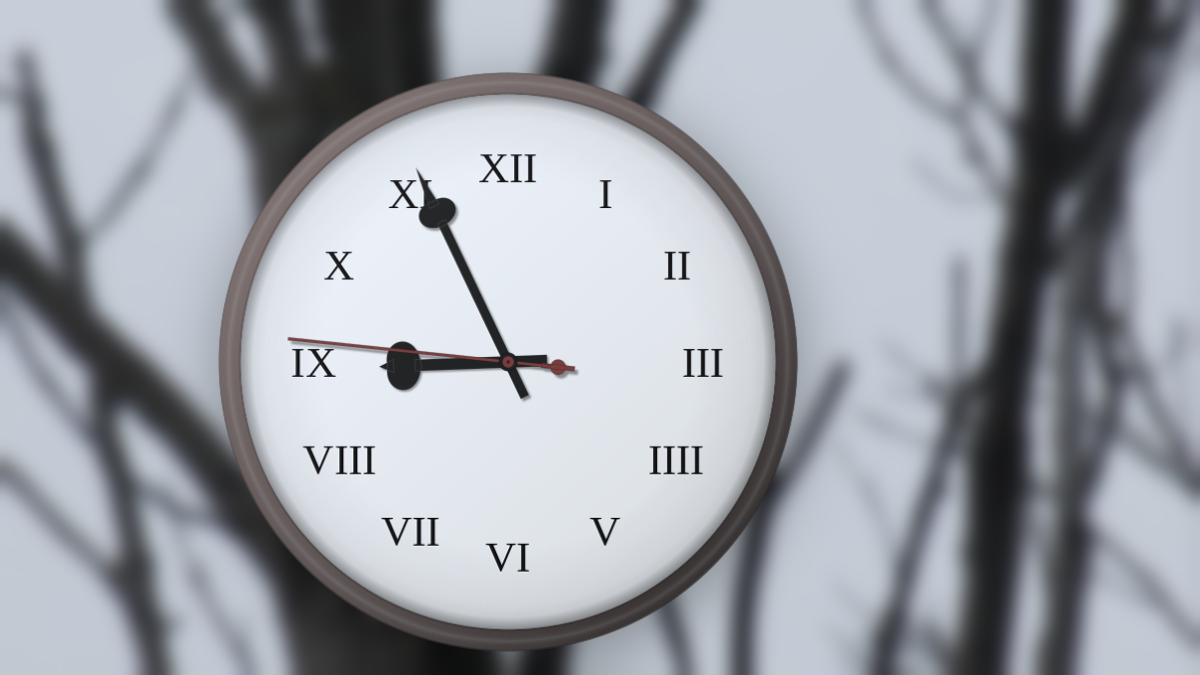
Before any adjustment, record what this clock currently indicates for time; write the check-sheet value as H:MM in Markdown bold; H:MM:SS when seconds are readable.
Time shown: **8:55:46**
